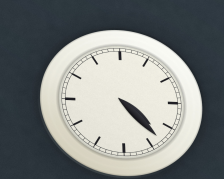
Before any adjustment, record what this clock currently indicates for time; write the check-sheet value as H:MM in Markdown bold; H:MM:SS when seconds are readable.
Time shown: **4:23**
